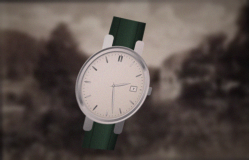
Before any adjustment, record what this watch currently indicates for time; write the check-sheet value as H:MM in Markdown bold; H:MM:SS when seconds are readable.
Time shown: **2:28**
